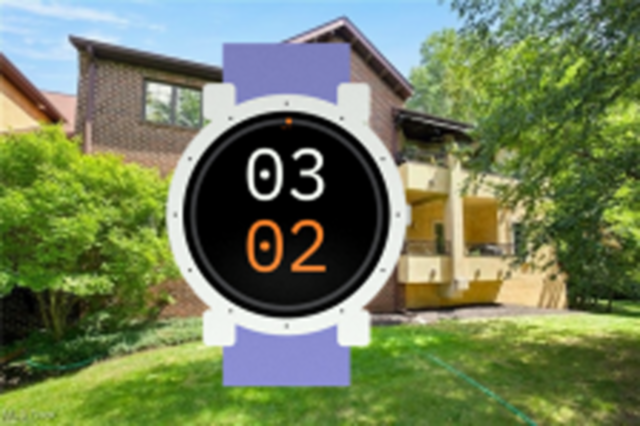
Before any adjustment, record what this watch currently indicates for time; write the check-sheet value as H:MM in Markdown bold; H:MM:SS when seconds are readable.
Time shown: **3:02**
